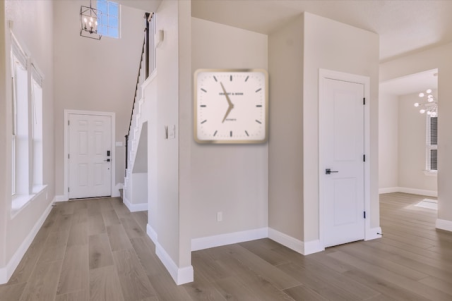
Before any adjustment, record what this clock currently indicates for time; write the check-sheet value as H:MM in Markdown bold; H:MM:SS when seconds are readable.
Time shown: **6:56**
